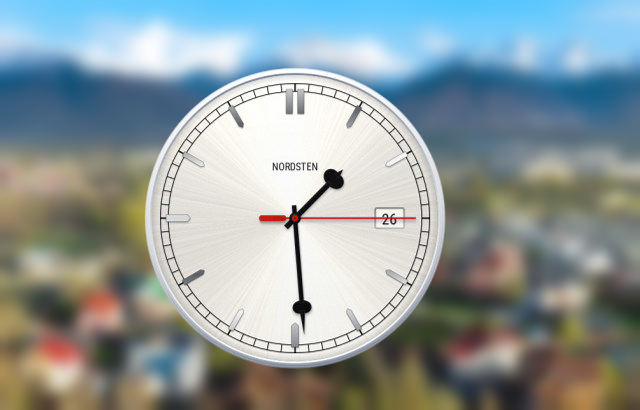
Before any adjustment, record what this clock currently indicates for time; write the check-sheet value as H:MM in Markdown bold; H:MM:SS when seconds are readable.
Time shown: **1:29:15**
